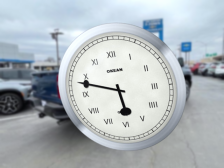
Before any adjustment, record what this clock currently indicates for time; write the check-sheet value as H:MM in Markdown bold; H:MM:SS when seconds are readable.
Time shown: **5:48**
